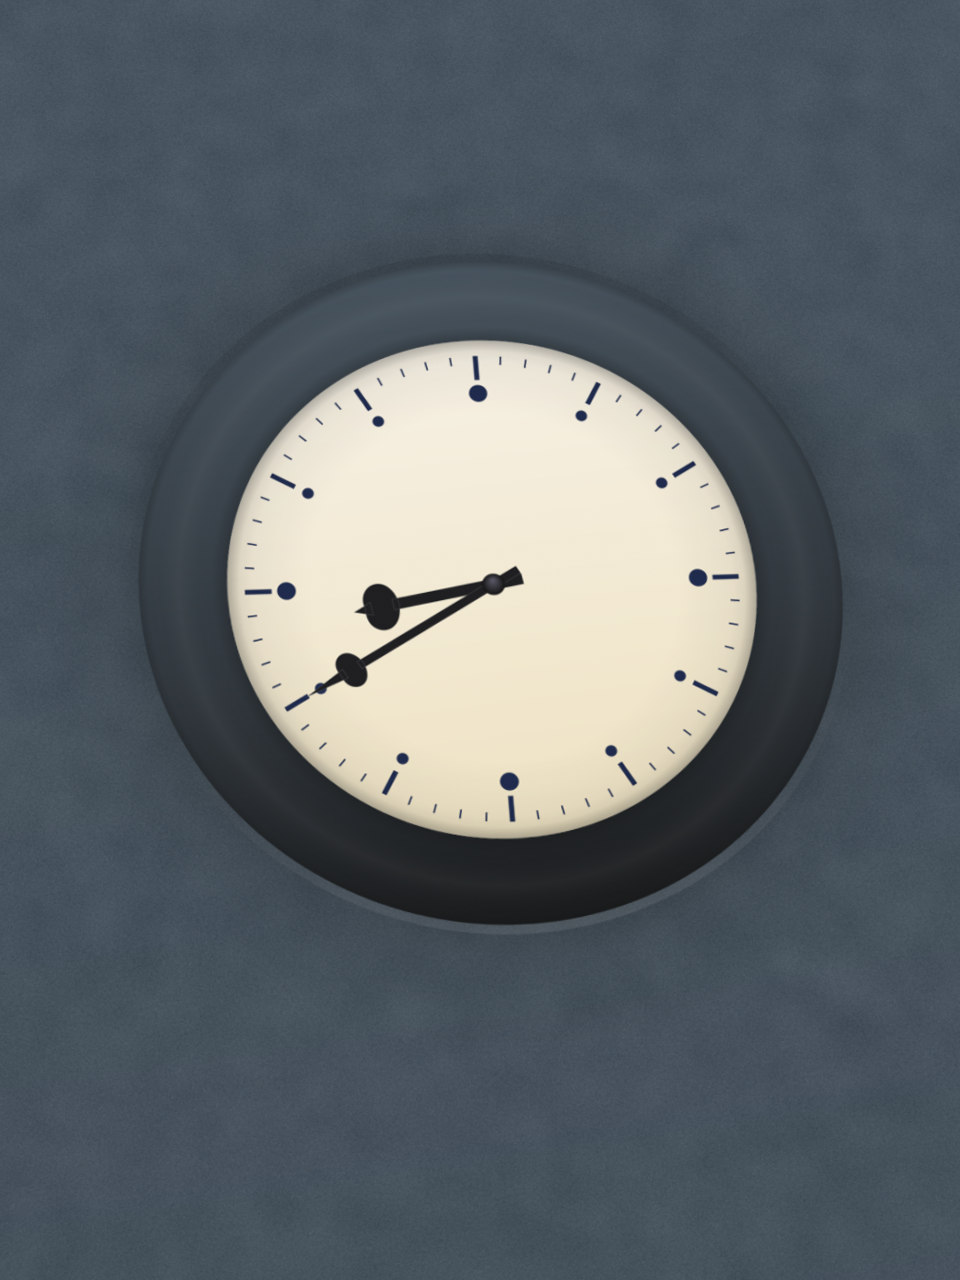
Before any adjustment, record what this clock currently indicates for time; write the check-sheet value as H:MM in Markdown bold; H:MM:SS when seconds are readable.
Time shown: **8:40**
